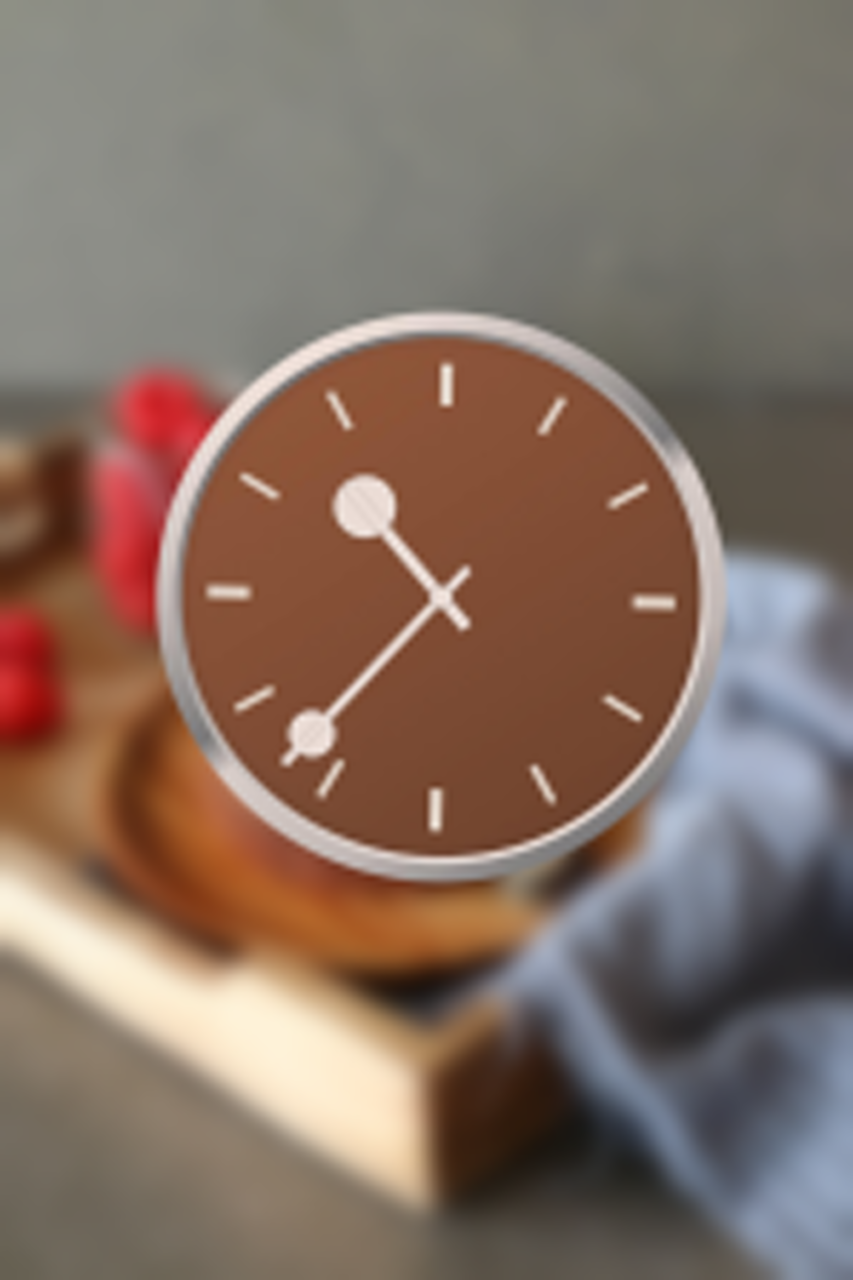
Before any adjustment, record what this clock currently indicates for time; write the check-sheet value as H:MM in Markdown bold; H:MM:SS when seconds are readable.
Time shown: **10:37**
